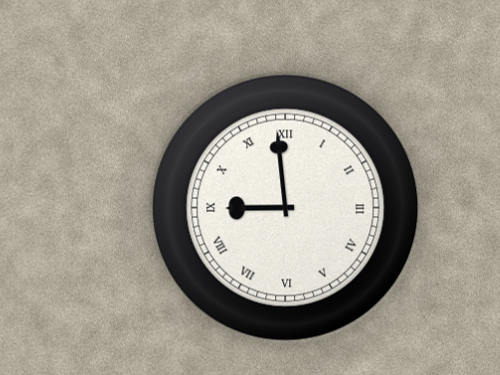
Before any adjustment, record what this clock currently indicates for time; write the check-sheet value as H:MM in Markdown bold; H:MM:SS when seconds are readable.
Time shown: **8:59**
